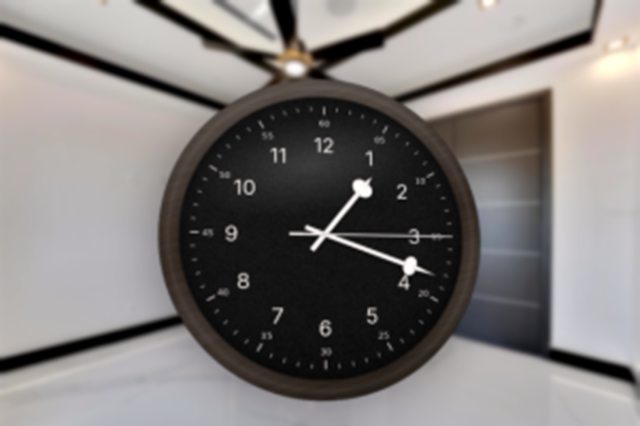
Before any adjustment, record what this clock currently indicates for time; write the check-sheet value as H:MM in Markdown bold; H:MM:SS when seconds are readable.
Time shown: **1:18:15**
